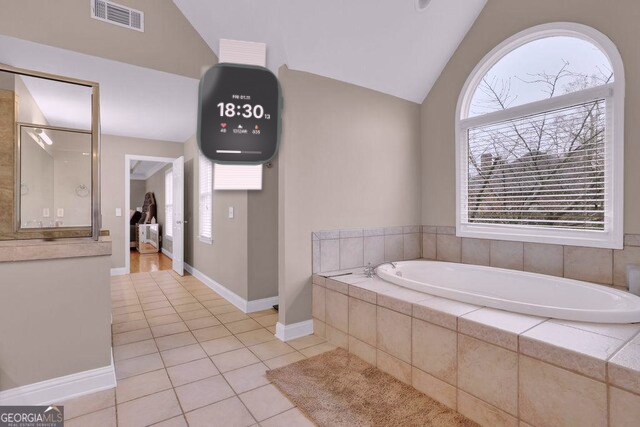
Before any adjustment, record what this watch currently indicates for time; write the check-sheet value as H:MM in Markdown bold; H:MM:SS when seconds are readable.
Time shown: **18:30**
